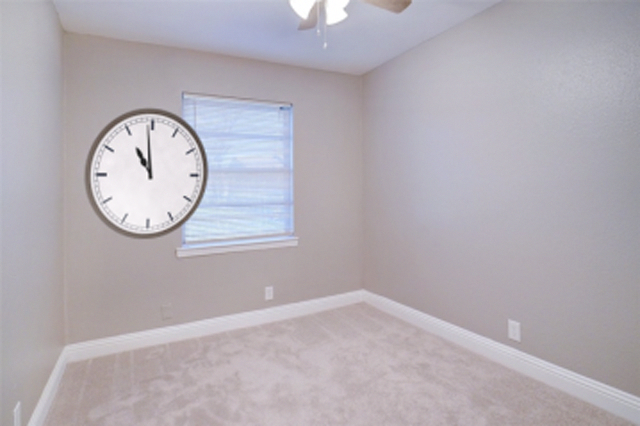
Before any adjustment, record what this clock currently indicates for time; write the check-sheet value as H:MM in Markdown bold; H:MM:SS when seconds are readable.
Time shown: **10:59**
